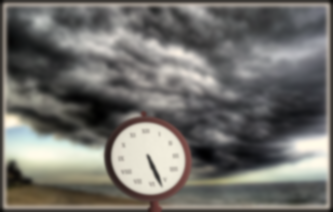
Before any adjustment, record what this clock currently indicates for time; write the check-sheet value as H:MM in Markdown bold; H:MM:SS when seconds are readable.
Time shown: **5:27**
